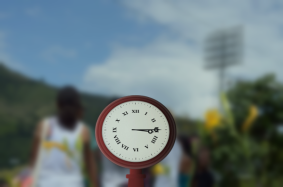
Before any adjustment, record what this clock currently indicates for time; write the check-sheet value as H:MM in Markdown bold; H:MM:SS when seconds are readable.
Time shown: **3:15**
